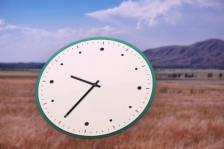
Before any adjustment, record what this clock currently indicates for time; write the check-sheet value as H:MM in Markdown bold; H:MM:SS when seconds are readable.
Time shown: **9:35**
